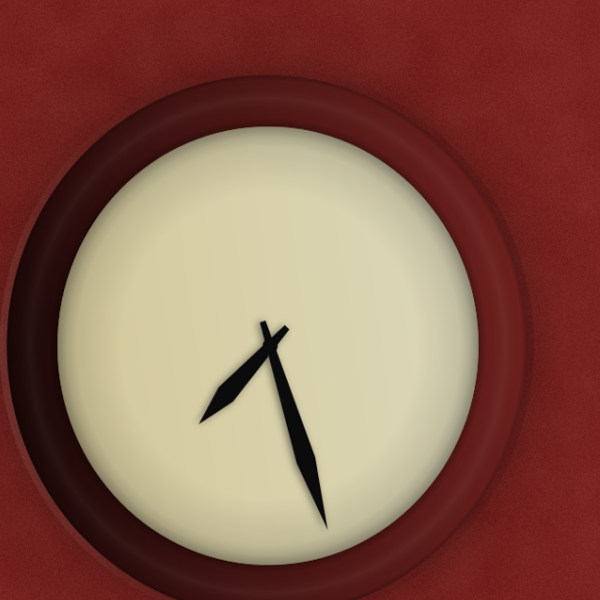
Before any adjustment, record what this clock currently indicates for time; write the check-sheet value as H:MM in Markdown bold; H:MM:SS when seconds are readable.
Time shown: **7:27**
